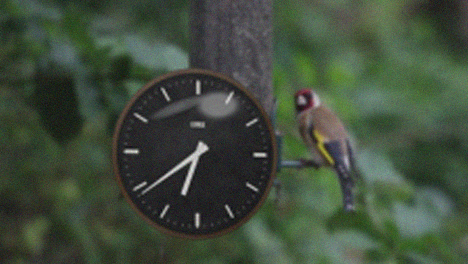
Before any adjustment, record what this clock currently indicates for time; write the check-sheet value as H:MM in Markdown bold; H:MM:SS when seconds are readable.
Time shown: **6:39**
